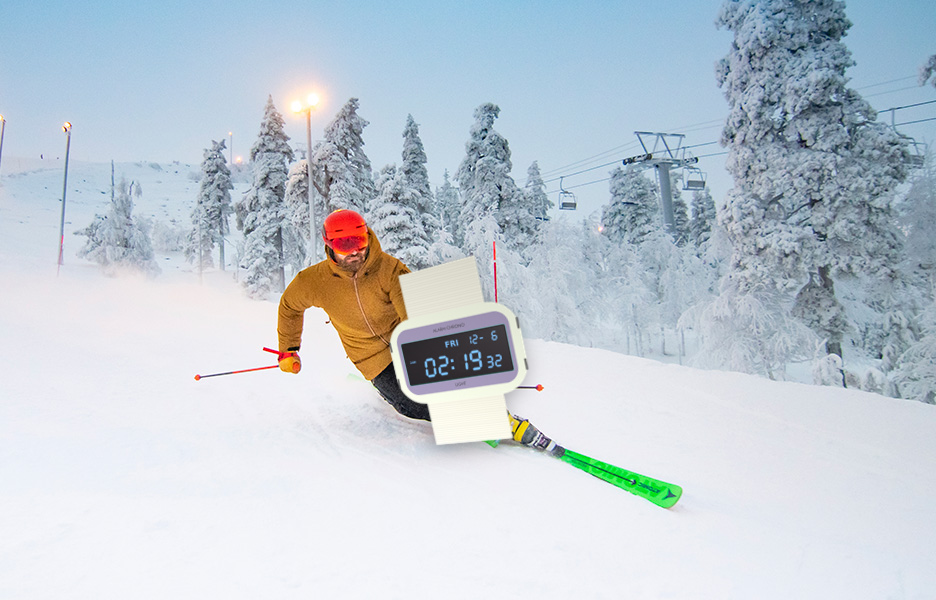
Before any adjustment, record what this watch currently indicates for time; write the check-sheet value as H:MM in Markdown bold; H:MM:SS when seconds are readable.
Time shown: **2:19:32**
